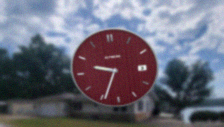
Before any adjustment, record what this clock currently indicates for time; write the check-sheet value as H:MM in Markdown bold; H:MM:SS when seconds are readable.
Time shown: **9:34**
